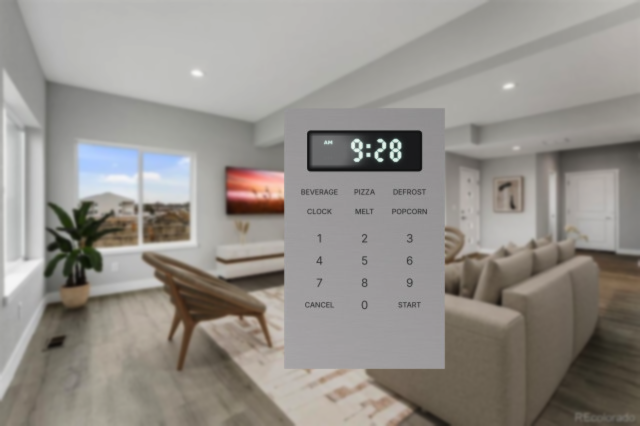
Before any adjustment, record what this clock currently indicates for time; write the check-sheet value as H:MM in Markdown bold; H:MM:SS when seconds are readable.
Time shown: **9:28**
